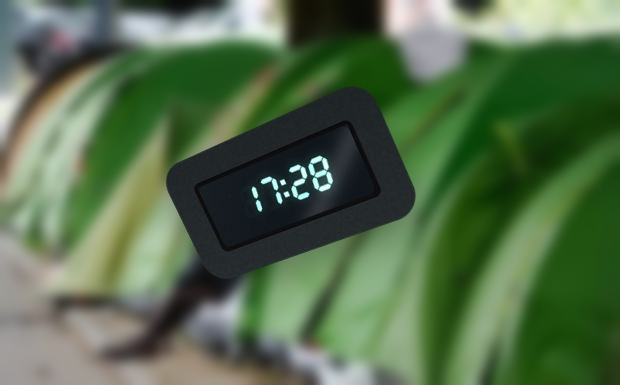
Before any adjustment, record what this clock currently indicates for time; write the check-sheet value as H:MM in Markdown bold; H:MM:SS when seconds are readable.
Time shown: **17:28**
